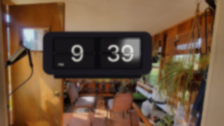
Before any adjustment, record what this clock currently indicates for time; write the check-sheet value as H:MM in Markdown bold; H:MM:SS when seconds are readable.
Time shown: **9:39**
